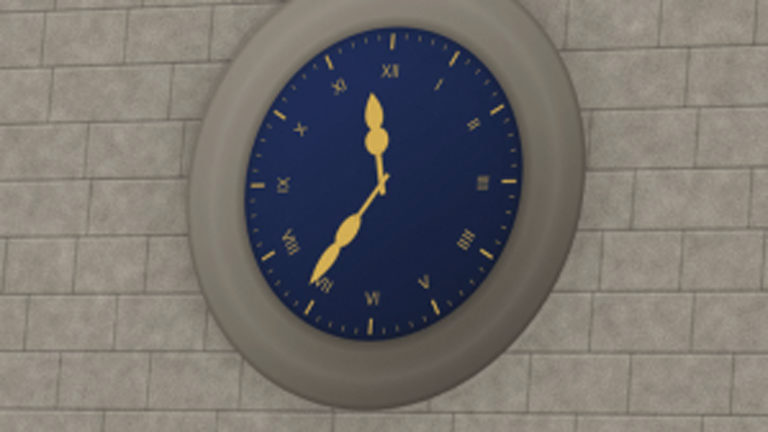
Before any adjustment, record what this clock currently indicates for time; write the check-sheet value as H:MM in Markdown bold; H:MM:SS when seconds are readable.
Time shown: **11:36**
